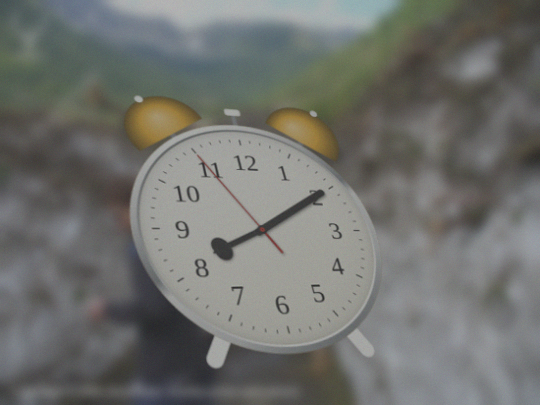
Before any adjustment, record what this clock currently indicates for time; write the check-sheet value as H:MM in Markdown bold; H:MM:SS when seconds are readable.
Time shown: **8:09:55**
